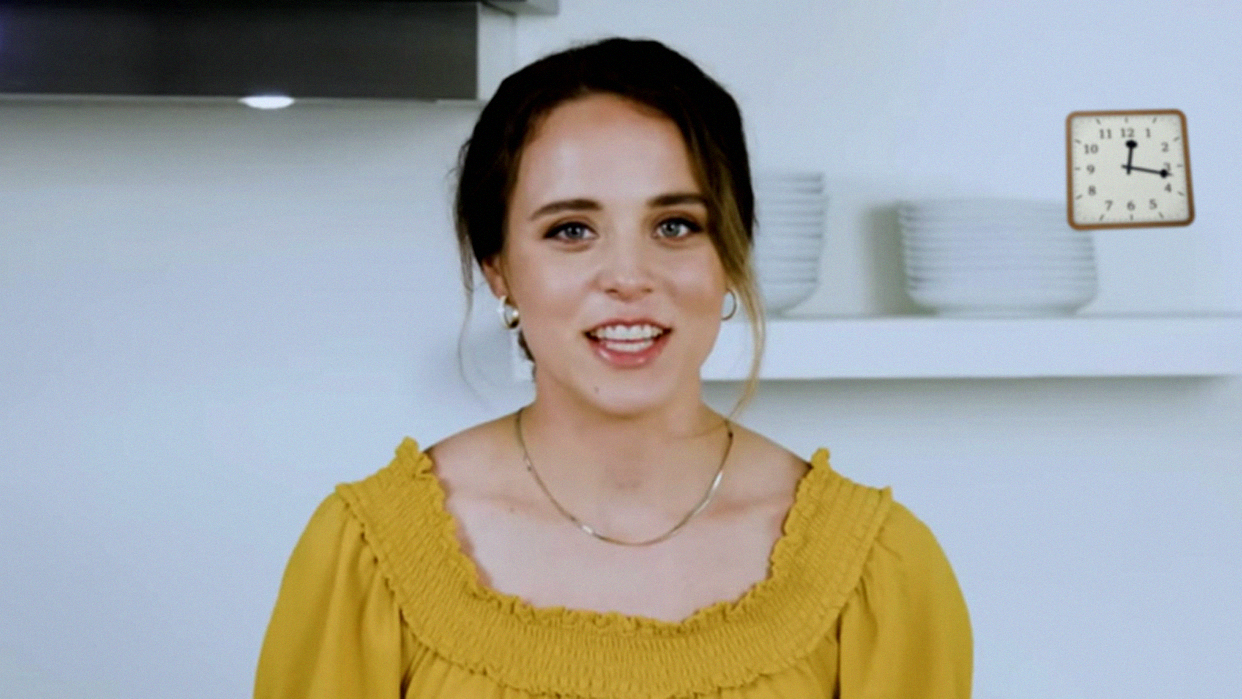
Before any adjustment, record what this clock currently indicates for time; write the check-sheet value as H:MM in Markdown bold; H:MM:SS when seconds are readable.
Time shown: **12:17**
